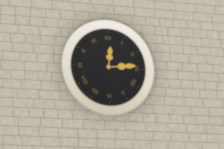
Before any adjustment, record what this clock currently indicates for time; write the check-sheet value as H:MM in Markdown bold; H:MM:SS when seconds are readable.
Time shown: **12:14**
